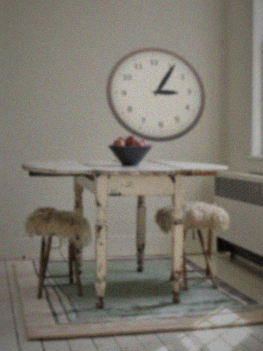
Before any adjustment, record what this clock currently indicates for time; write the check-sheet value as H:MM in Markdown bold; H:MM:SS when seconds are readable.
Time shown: **3:06**
